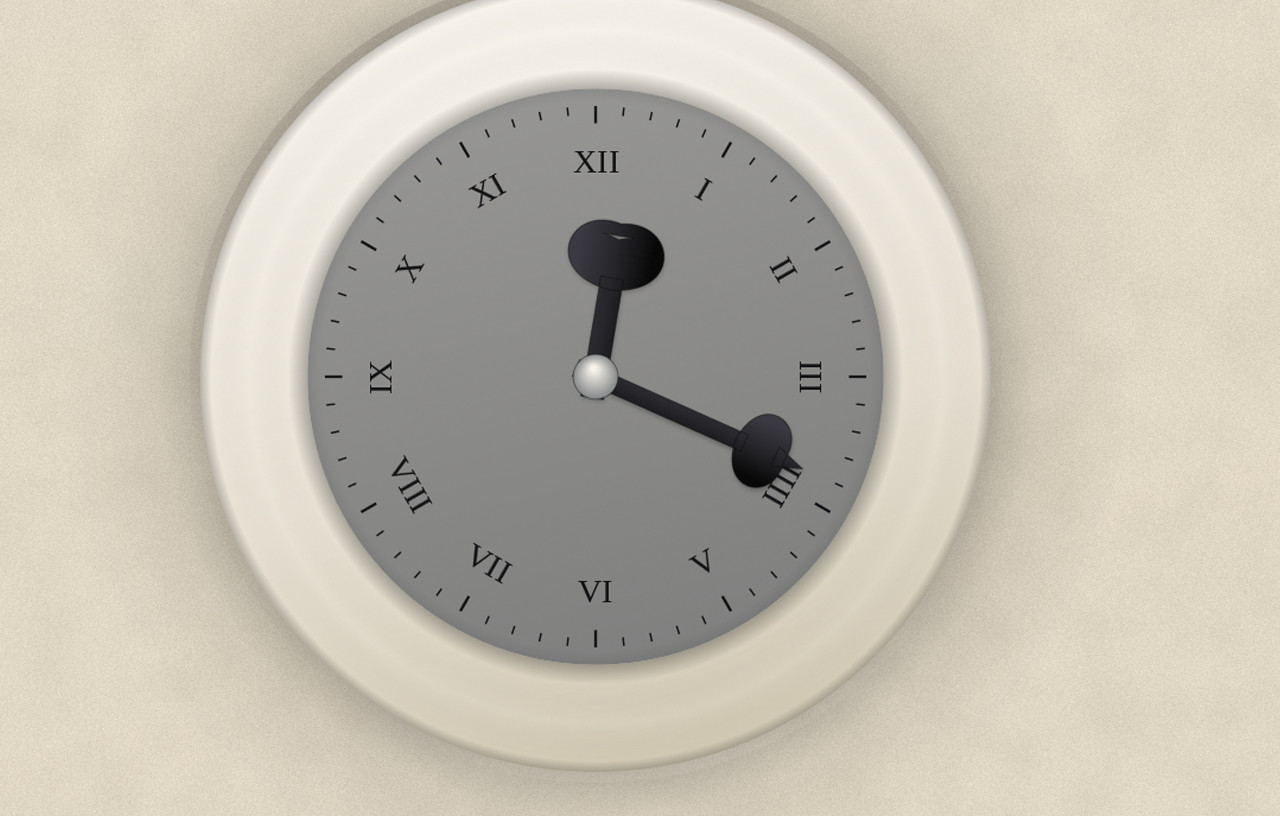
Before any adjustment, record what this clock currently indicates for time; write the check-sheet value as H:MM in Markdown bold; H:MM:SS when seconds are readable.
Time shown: **12:19**
